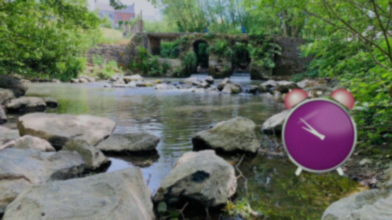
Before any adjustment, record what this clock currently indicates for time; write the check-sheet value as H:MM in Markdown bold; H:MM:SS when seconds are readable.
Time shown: **9:52**
